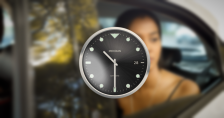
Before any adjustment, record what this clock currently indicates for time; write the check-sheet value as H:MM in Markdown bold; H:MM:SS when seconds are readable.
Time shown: **10:30**
